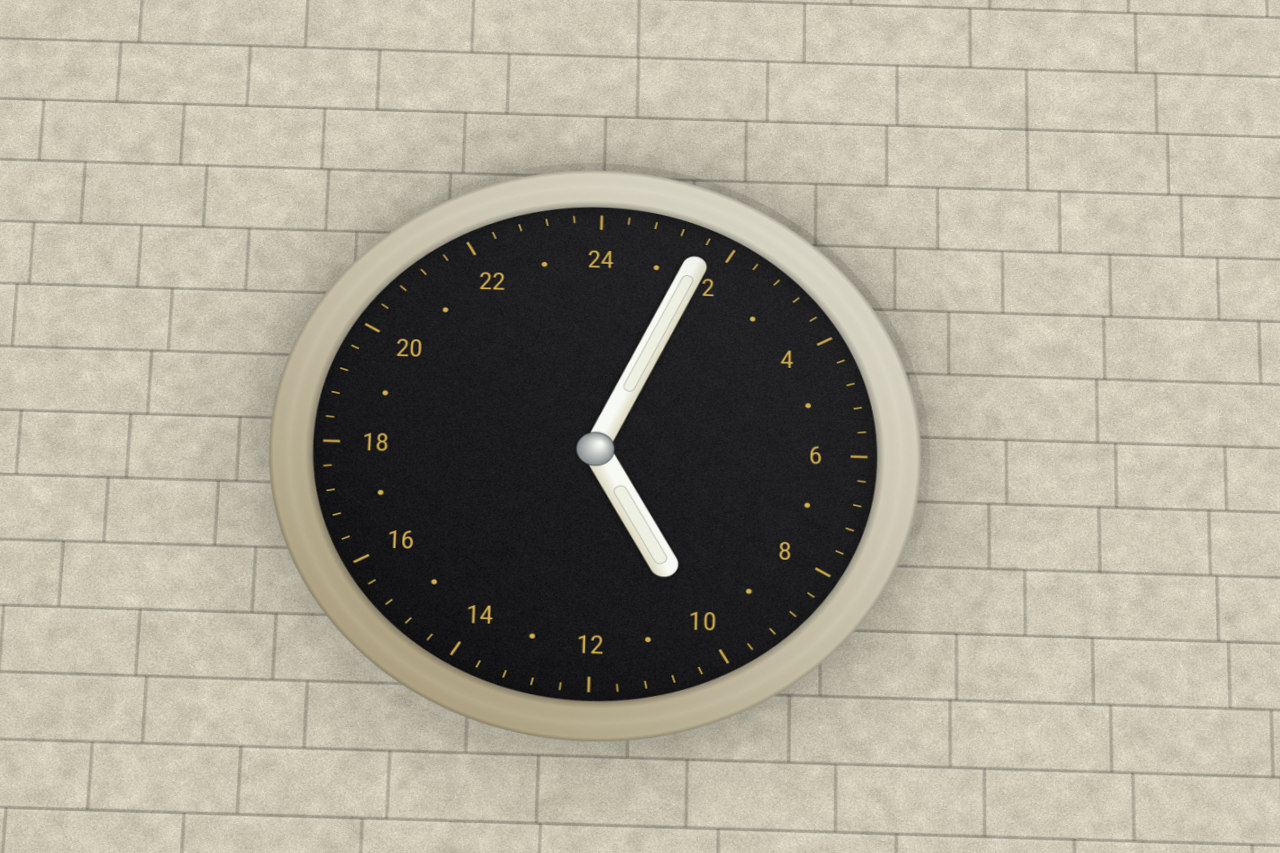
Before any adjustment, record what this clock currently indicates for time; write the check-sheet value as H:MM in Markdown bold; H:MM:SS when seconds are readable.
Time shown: **10:04**
